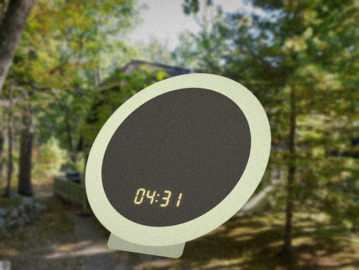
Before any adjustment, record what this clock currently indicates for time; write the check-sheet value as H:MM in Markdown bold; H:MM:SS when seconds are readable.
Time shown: **4:31**
